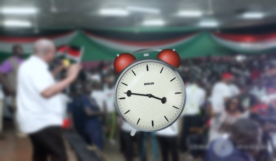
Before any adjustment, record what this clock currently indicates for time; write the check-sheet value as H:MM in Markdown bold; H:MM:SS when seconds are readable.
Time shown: **3:47**
